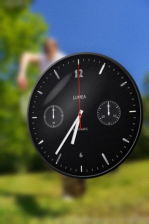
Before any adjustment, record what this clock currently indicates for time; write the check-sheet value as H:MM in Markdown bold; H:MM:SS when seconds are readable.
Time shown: **6:36**
